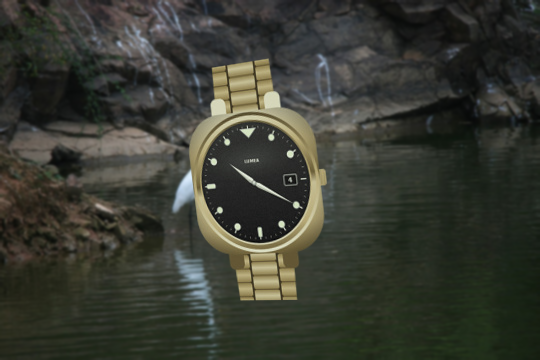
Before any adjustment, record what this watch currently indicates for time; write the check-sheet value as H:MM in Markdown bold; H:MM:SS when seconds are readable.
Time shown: **10:20**
